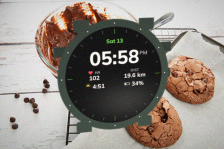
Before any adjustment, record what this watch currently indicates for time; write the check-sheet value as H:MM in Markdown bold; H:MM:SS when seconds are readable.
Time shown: **5:58**
